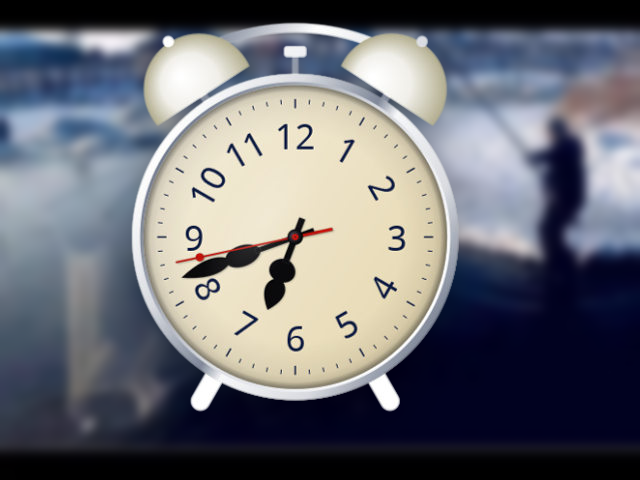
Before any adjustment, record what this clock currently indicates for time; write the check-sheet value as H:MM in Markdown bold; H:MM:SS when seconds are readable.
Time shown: **6:41:43**
